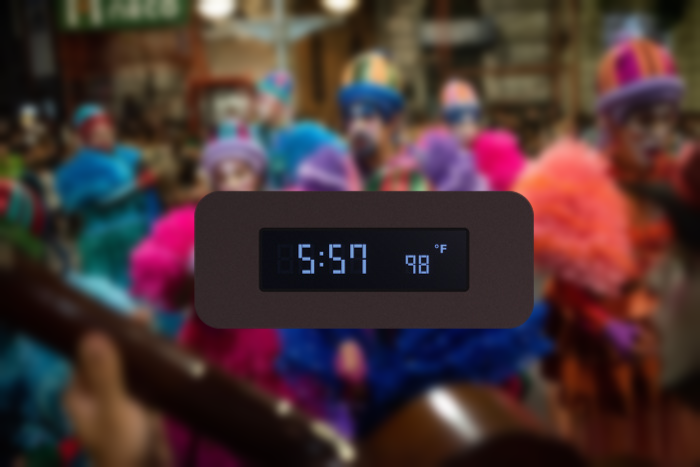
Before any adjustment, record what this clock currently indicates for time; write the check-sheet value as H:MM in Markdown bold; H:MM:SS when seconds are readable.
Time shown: **5:57**
